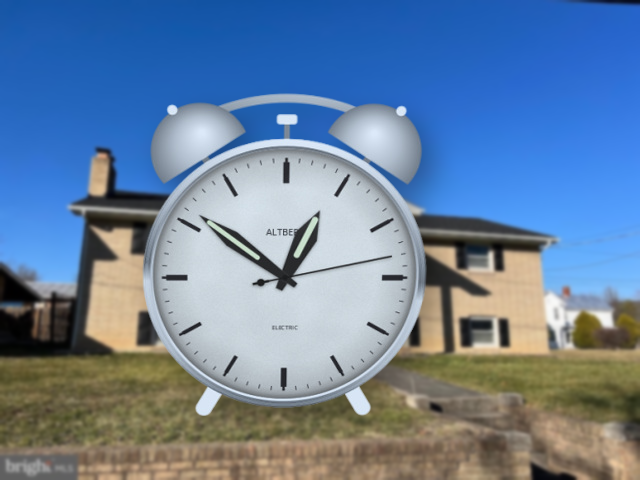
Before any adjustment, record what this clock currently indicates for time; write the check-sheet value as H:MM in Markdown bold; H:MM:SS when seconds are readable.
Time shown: **12:51:13**
